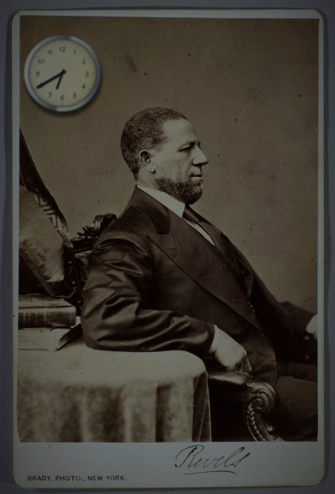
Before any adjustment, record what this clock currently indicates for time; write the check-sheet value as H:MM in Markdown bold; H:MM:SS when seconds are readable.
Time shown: **6:40**
